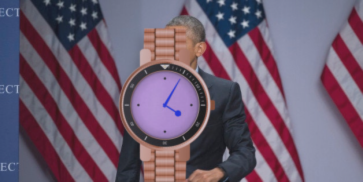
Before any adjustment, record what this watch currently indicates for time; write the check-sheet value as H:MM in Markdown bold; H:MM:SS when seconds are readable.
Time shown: **4:05**
